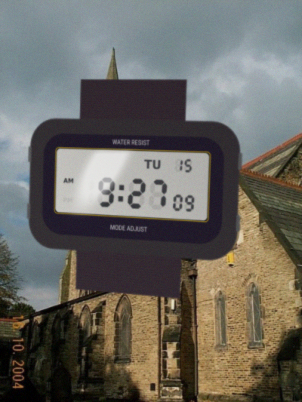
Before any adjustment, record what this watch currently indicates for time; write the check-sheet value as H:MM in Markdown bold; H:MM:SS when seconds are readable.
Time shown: **9:27:09**
